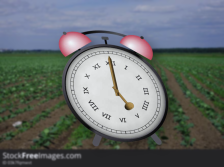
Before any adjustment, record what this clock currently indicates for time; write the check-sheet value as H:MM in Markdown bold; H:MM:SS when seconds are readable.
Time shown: **5:00**
